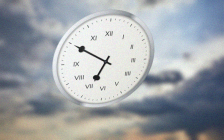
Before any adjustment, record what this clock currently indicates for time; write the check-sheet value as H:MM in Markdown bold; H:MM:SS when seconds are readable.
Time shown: **6:50**
